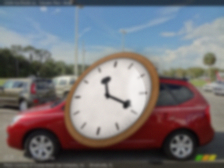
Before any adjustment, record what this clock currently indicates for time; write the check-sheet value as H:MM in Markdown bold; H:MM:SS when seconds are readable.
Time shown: **11:19**
